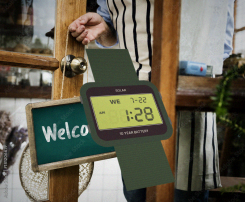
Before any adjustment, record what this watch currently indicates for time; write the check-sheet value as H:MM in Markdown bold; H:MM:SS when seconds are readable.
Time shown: **1:28**
